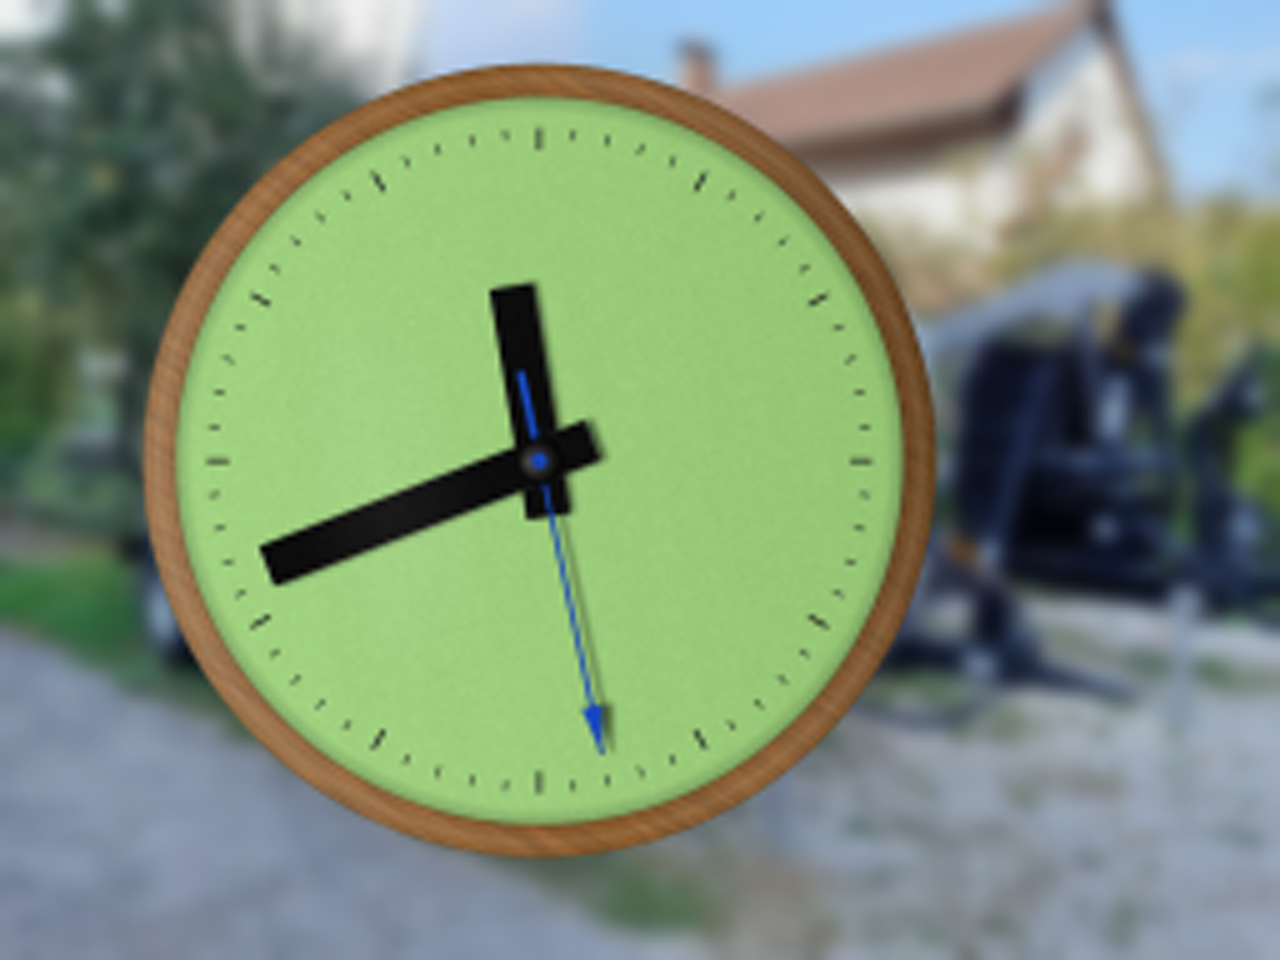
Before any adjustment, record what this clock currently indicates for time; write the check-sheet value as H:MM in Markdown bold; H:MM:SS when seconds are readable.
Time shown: **11:41:28**
